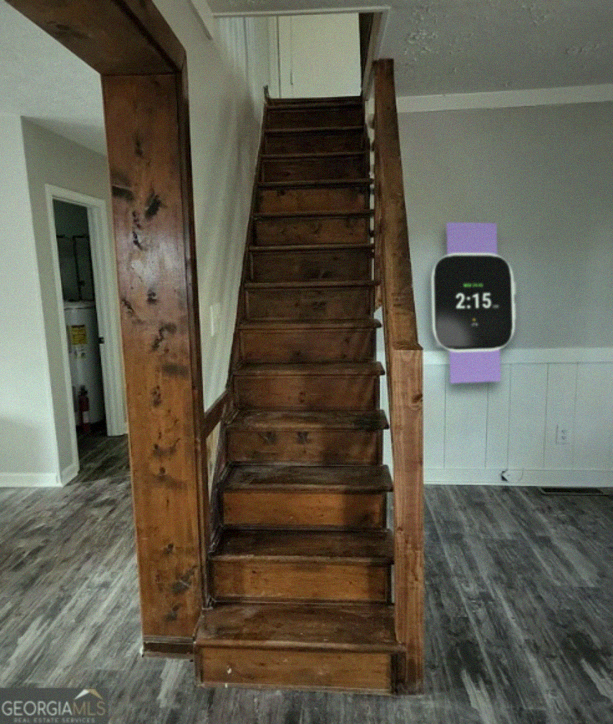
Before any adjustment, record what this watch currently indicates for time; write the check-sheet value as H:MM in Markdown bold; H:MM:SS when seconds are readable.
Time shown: **2:15**
